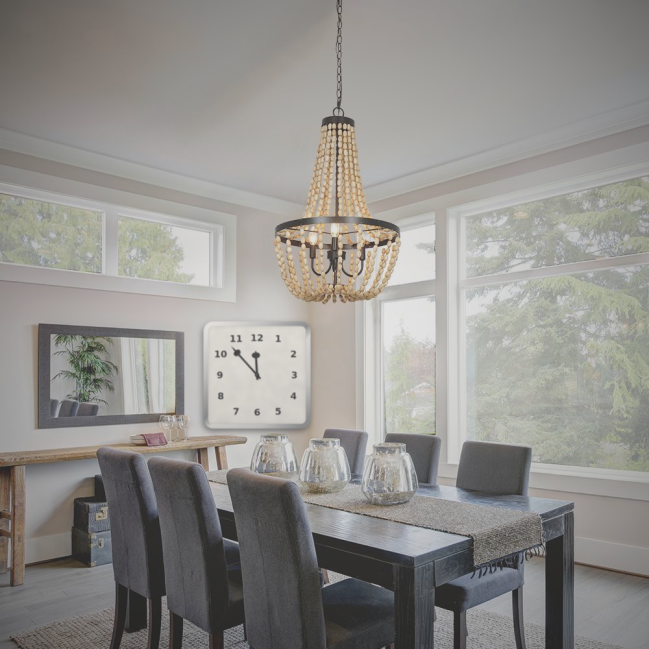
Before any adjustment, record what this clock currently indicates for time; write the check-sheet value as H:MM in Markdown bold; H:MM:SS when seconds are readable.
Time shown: **11:53**
